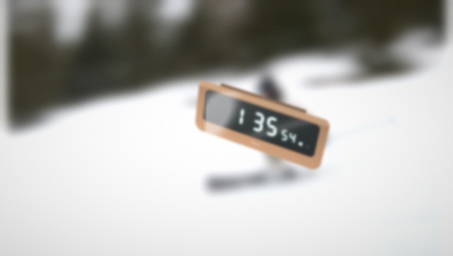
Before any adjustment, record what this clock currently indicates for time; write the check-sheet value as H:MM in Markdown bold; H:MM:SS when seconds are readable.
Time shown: **1:35**
